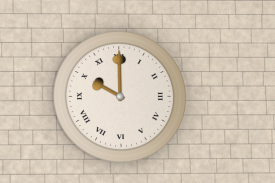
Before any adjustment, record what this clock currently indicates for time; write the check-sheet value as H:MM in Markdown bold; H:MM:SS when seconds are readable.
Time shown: **10:00**
